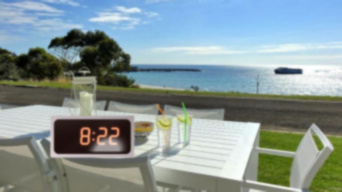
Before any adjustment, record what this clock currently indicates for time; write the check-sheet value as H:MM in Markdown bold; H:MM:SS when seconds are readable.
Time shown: **8:22**
